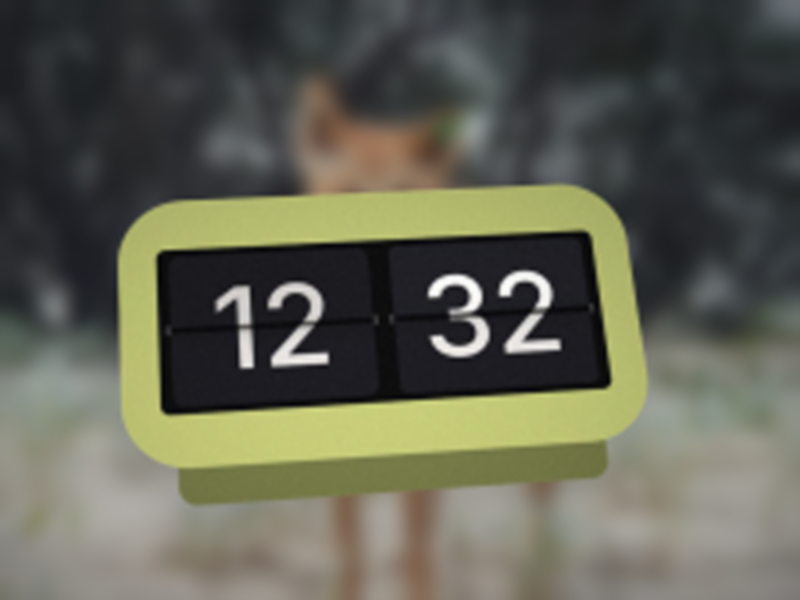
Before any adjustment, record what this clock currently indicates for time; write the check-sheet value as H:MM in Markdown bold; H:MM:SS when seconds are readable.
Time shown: **12:32**
